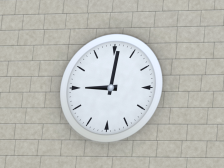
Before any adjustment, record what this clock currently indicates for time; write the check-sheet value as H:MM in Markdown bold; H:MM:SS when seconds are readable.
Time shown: **9:01**
